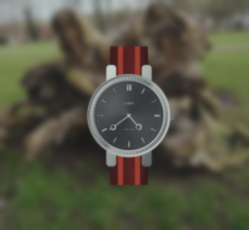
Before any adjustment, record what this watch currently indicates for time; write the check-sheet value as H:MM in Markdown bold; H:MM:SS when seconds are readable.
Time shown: **4:39**
